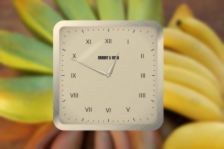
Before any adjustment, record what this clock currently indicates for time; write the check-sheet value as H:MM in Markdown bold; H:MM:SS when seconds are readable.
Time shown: **12:49**
